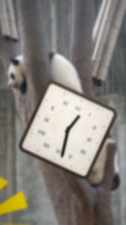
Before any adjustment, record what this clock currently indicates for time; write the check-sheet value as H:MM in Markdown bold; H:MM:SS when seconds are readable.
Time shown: **12:28**
